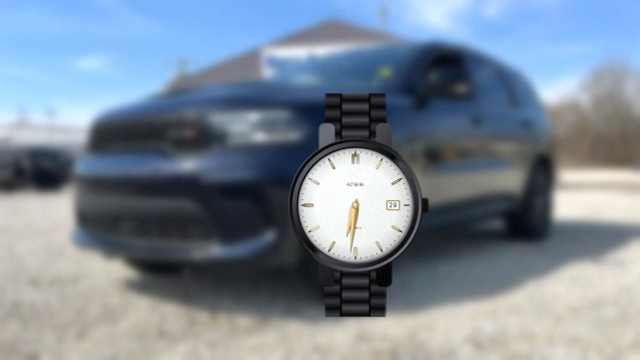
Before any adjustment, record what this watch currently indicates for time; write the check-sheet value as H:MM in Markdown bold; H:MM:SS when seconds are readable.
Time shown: **6:31**
